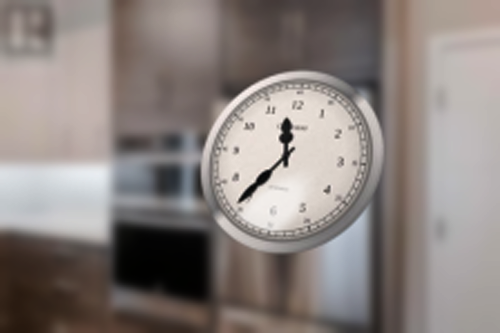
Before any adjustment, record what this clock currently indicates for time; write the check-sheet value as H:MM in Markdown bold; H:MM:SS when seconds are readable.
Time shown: **11:36**
